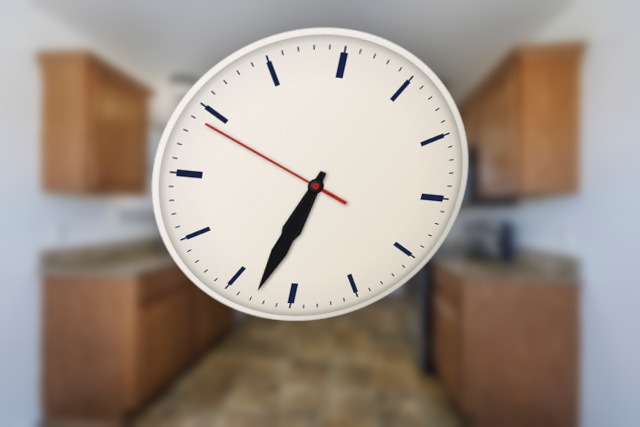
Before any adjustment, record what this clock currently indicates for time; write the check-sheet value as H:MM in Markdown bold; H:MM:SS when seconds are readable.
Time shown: **6:32:49**
